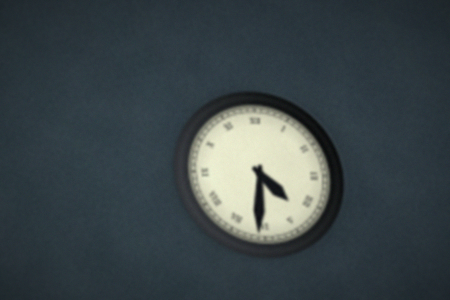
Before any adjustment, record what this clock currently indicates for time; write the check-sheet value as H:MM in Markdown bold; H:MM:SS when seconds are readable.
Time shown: **4:31**
